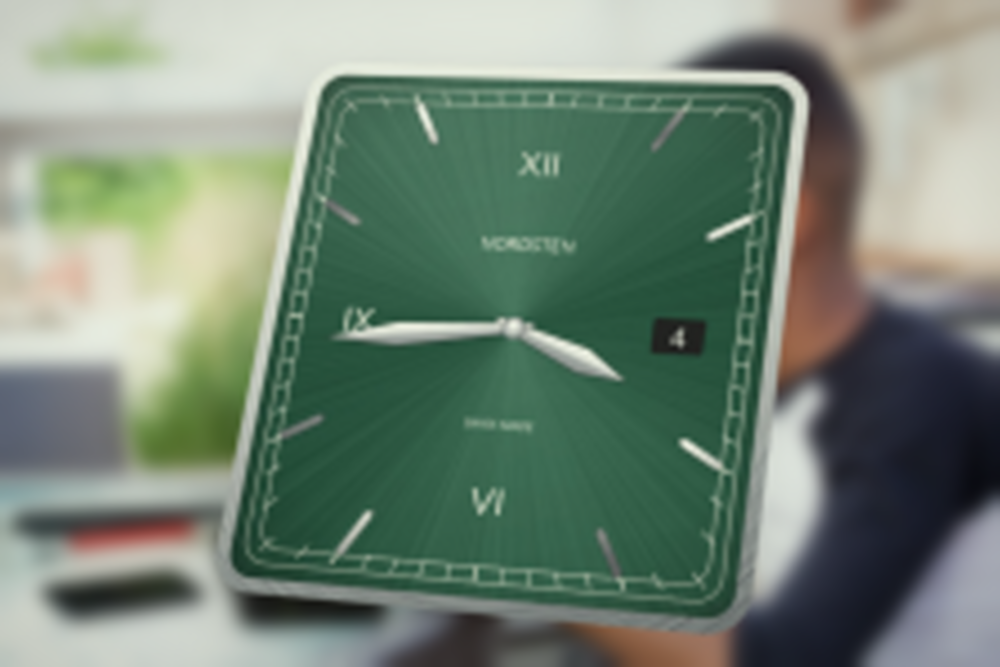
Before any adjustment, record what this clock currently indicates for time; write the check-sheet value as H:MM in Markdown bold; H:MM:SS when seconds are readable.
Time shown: **3:44**
